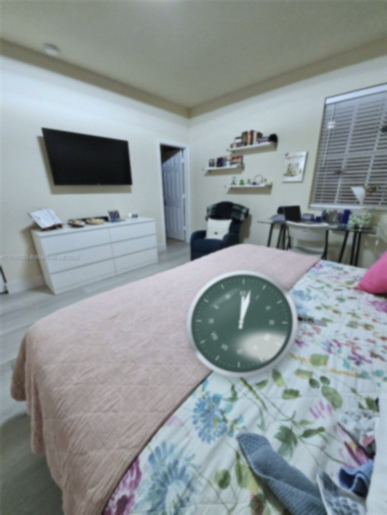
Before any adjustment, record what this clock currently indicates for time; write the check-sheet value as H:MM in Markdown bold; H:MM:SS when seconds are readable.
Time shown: **12:02**
